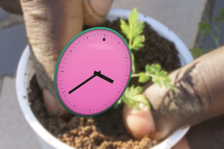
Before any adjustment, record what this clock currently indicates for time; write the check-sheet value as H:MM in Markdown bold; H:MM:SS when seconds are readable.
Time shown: **3:39**
